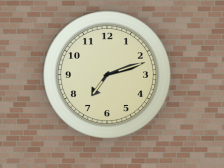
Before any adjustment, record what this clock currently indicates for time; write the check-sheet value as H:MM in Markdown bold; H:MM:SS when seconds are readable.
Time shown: **7:12**
